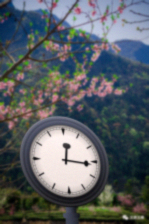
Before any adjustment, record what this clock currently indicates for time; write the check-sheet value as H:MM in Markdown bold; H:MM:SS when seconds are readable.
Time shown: **12:16**
